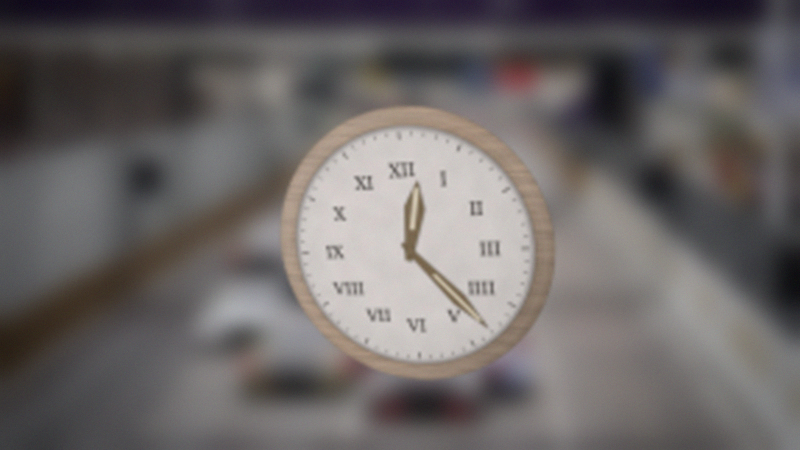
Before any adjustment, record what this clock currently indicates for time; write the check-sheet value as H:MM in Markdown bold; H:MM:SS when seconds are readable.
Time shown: **12:23**
